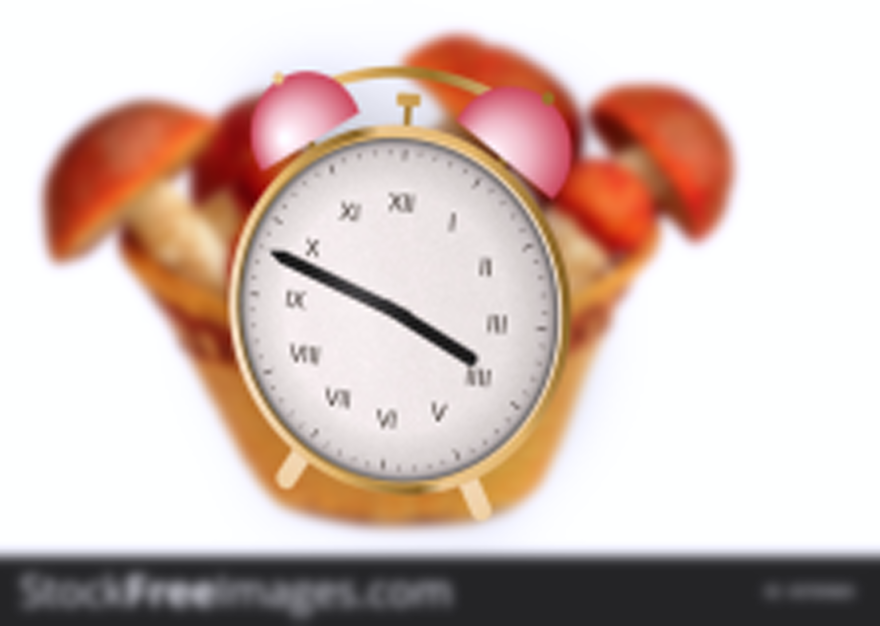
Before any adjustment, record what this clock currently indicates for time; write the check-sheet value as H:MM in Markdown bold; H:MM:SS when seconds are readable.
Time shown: **3:48**
